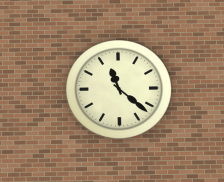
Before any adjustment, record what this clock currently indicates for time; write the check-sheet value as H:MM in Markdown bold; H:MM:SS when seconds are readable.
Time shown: **11:22**
